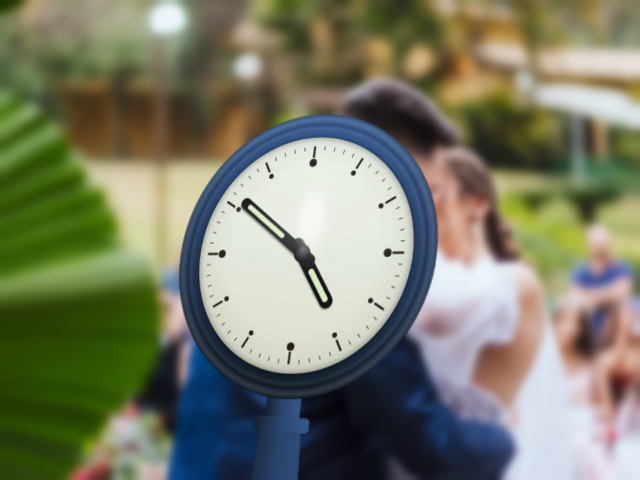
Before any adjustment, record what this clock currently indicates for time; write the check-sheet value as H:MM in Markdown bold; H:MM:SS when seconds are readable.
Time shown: **4:51**
